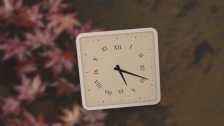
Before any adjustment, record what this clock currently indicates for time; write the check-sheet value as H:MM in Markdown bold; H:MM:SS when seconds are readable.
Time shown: **5:19**
